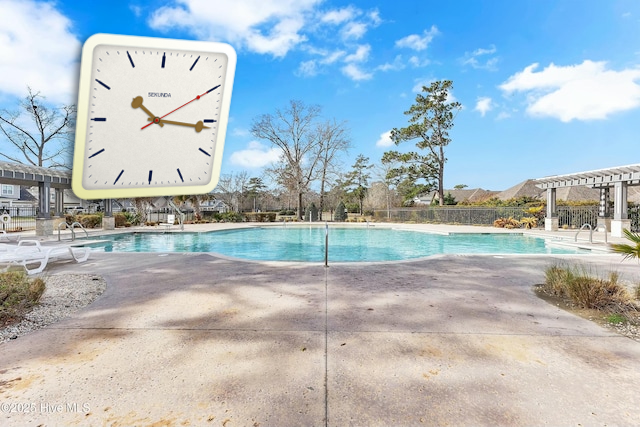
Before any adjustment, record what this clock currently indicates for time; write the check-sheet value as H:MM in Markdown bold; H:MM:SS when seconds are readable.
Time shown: **10:16:10**
